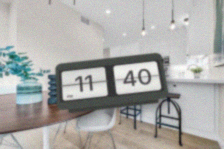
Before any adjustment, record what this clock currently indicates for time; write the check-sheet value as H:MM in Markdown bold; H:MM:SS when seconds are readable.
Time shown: **11:40**
